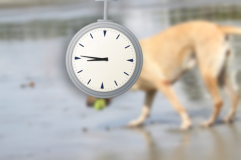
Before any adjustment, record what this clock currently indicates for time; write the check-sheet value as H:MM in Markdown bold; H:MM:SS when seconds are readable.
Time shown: **8:46**
